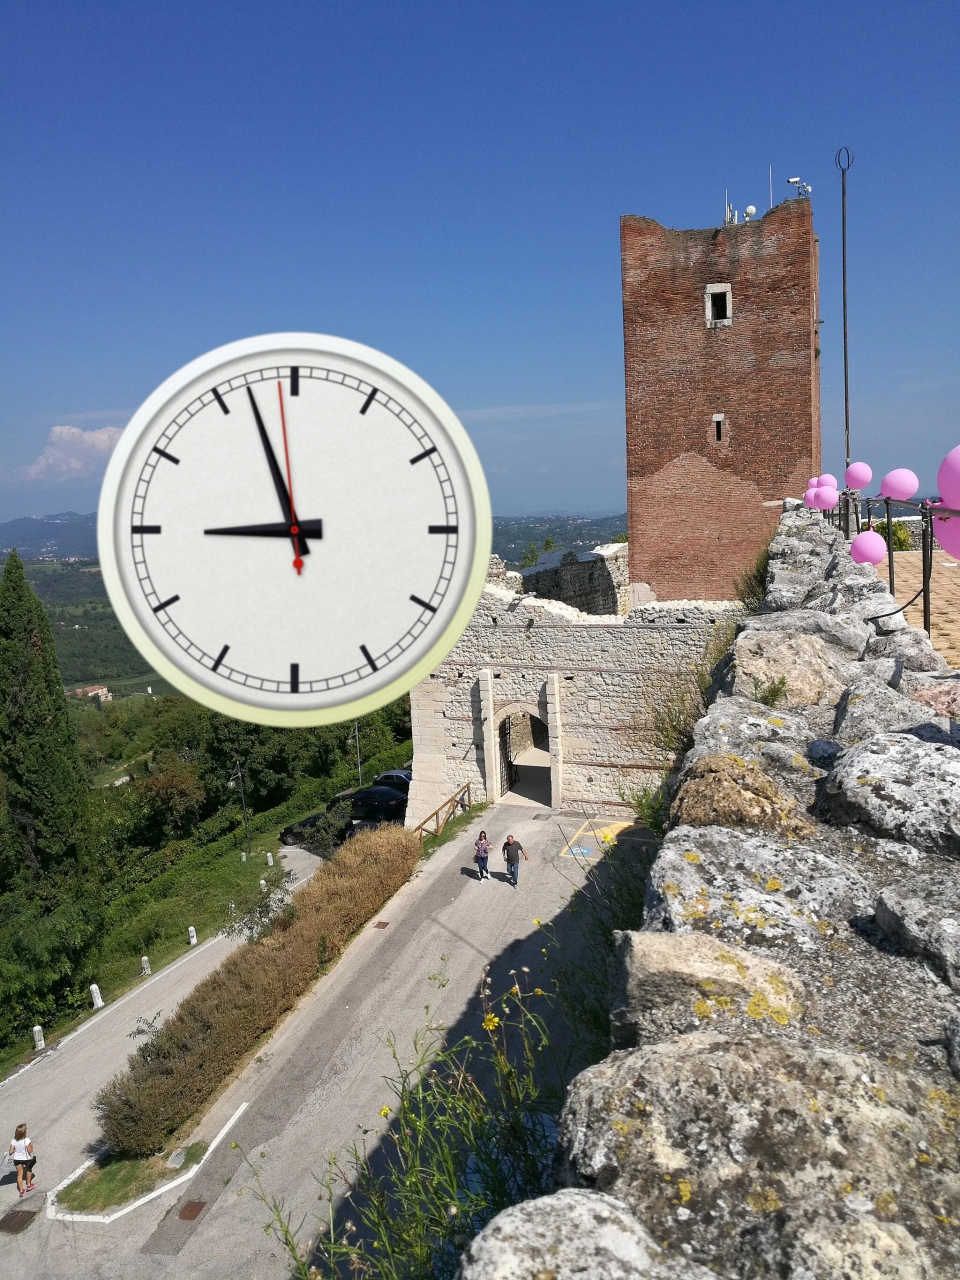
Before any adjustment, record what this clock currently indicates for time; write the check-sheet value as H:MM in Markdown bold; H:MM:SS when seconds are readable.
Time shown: **8:56:59**
